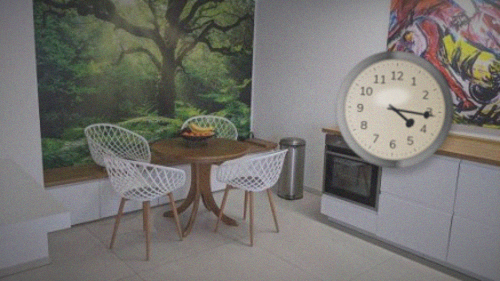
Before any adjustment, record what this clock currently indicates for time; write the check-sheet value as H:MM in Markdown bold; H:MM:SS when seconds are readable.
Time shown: **4:16**
